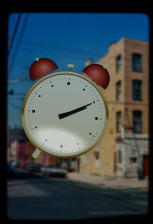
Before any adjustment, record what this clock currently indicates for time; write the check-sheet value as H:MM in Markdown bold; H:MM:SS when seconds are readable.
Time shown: **2:10**
